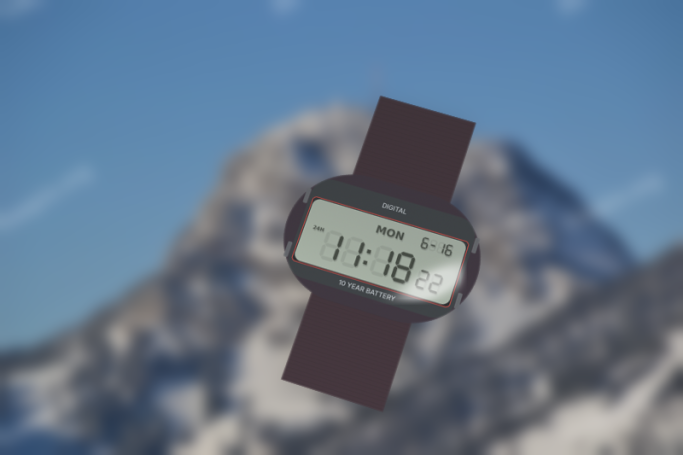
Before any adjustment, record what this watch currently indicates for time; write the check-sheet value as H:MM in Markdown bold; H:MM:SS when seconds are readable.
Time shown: **11:18:22**
